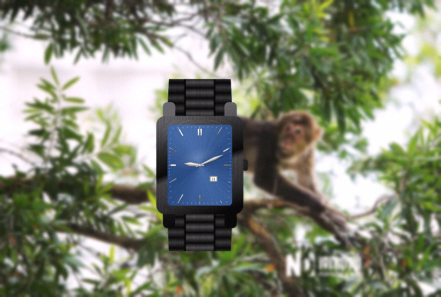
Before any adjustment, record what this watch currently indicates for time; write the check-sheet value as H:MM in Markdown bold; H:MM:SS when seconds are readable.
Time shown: **9:11**
